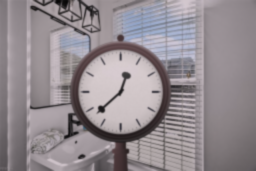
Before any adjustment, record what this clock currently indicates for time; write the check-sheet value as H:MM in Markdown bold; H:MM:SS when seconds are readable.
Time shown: **12:38**
